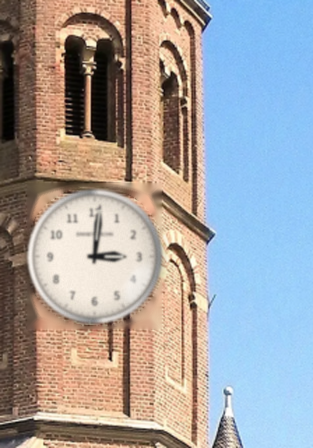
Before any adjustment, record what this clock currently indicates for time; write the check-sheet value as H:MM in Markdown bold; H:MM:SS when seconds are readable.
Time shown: **3:01**
